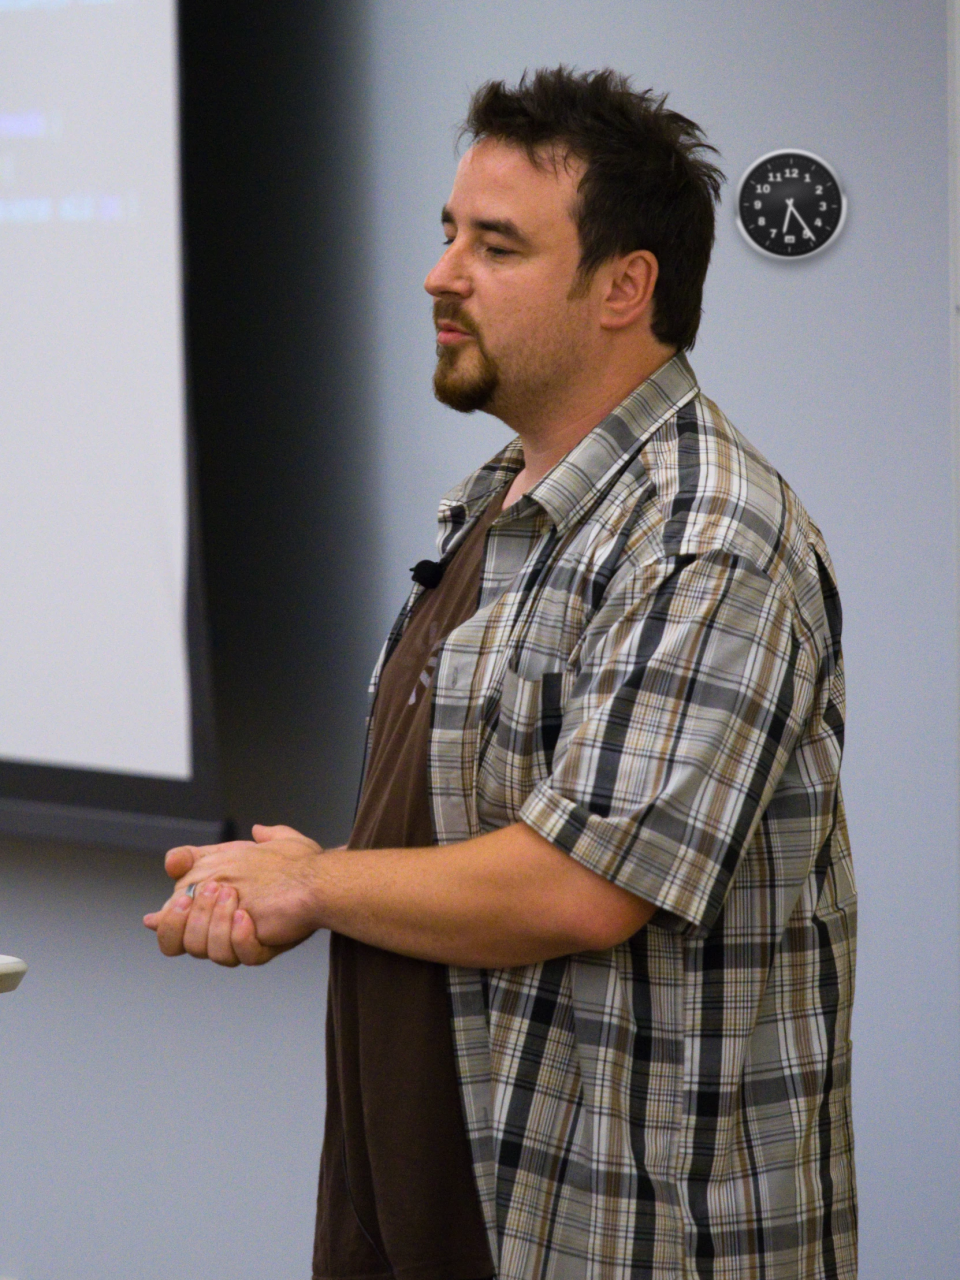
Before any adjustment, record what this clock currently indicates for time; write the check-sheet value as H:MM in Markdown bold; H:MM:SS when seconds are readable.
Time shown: **6:24**
